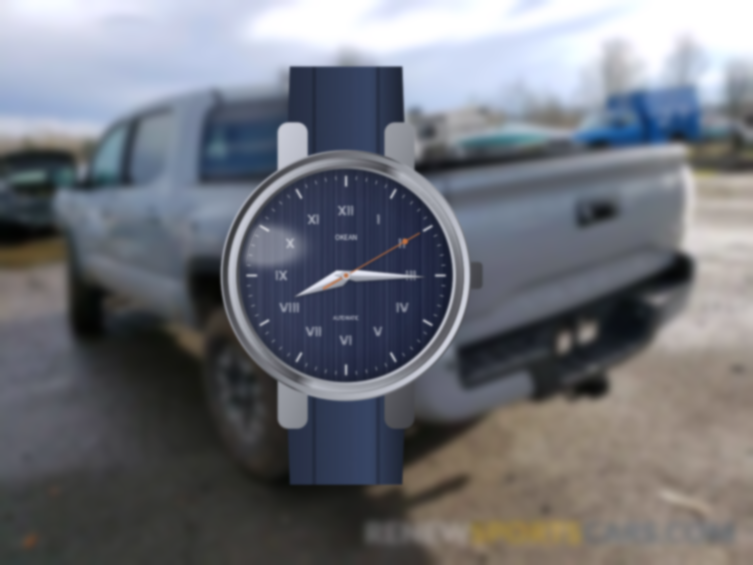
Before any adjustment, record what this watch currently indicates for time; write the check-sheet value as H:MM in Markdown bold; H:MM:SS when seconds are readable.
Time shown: **8:15:10**
